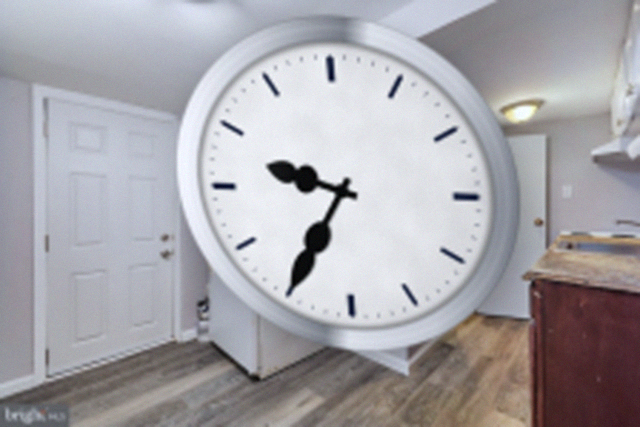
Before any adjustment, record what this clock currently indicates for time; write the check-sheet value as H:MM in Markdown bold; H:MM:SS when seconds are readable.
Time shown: **9:35**
